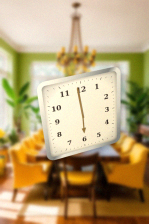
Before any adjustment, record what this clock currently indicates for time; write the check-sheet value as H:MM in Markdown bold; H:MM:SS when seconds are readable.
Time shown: **5:59**
